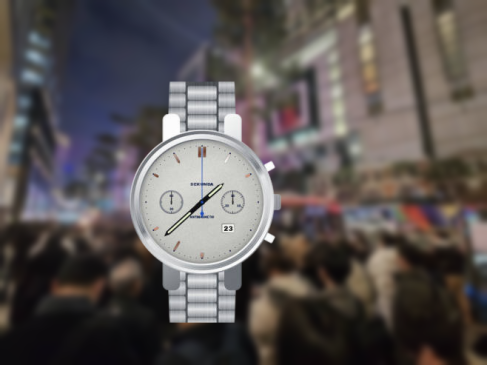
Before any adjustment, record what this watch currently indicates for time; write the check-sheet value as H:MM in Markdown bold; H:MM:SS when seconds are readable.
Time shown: **1:38**
